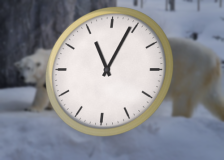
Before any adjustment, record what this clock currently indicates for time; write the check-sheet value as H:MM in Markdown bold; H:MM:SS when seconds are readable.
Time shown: **11:04**
